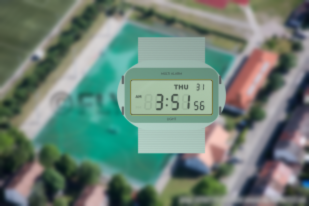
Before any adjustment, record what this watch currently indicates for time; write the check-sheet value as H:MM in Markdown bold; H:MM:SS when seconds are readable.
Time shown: **3:51:56**
